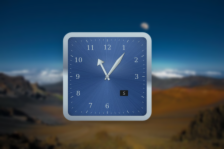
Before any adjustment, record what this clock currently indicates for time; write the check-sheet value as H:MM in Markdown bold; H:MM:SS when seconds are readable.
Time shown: **11:06**
